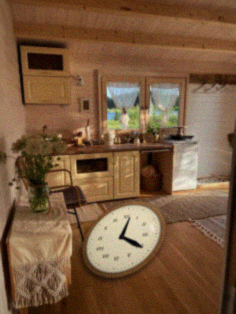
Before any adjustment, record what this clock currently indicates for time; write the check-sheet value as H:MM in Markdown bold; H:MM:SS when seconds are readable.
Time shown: **12:20**
